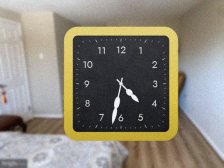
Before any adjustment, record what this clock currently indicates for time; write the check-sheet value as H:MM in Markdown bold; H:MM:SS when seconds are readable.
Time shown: **4:32**
